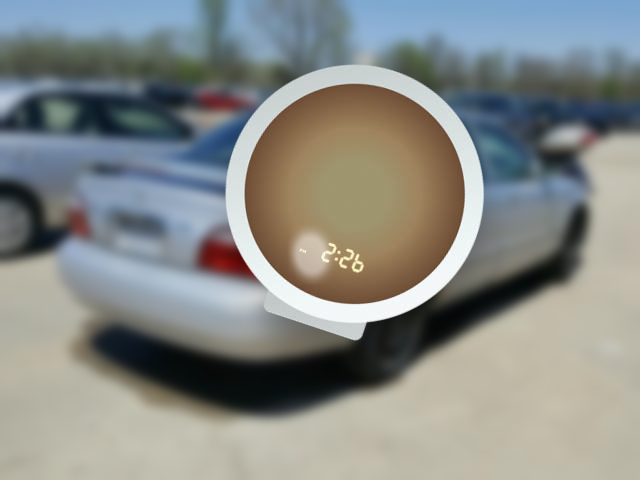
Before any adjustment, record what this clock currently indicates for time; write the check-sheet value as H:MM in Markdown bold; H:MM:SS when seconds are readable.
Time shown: **2:26**
